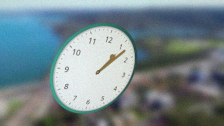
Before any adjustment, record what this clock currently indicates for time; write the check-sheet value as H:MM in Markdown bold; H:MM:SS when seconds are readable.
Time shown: **1:07**
